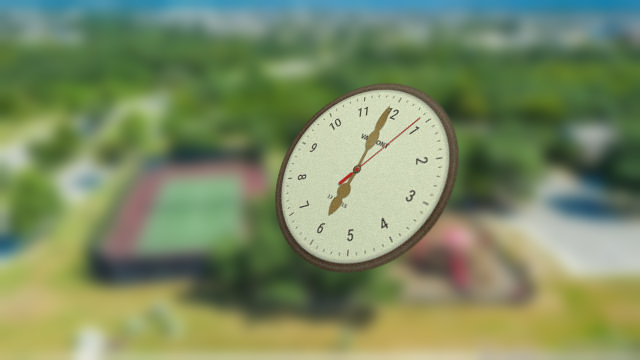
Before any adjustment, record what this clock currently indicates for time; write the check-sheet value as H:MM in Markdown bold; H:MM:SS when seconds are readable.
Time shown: **5:59:04**
